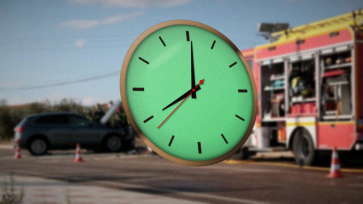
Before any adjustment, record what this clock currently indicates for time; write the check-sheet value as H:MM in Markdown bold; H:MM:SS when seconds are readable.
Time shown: **8:00:38**
